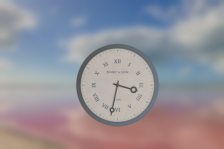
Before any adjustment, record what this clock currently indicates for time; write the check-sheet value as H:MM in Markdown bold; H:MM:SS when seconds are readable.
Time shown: **3:32**
